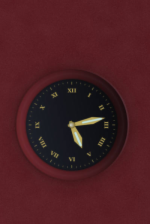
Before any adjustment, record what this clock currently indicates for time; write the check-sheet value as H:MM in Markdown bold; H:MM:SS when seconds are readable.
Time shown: **5:13**
